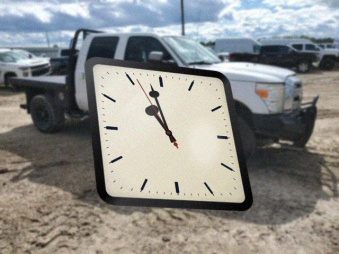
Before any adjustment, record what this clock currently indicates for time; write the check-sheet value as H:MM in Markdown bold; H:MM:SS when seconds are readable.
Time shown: **10:57:56**
